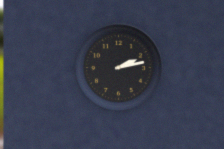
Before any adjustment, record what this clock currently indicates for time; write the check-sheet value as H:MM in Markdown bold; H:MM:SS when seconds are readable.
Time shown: **2:13**
